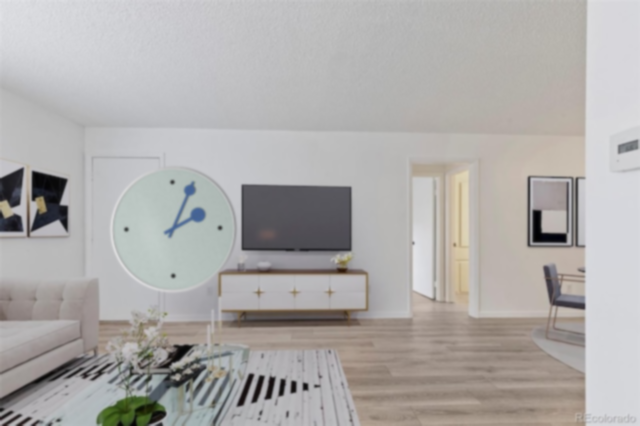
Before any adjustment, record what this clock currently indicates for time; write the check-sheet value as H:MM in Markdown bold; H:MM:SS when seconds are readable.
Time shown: **2:04**
